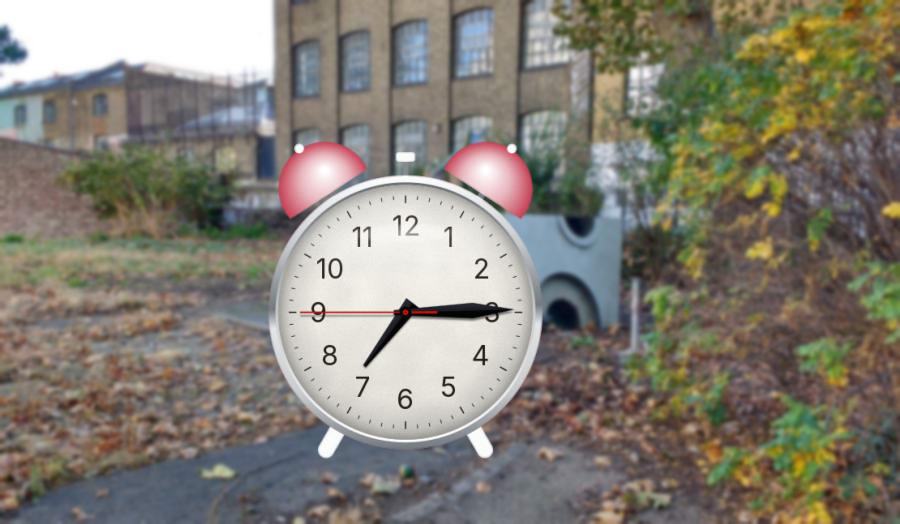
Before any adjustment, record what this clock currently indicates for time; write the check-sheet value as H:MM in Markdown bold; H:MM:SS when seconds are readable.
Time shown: **7:14:45**
